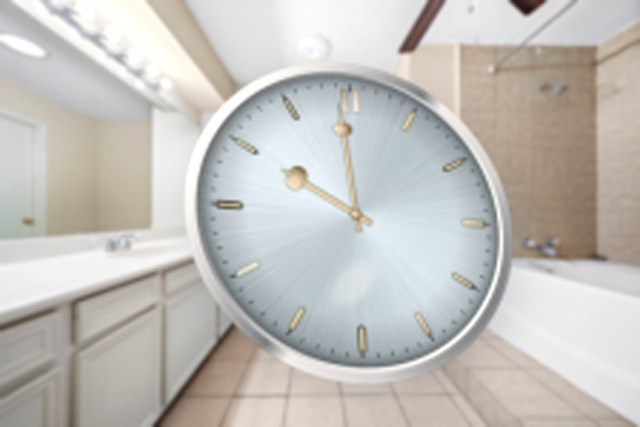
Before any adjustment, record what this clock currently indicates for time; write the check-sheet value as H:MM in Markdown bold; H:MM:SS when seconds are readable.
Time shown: **9:59**
